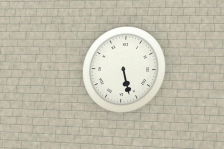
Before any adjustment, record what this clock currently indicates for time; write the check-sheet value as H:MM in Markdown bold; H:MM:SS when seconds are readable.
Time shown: **5:27**
